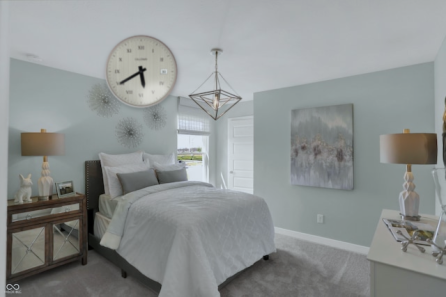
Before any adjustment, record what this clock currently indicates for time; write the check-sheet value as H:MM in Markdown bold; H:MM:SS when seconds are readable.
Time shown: **5:40**
